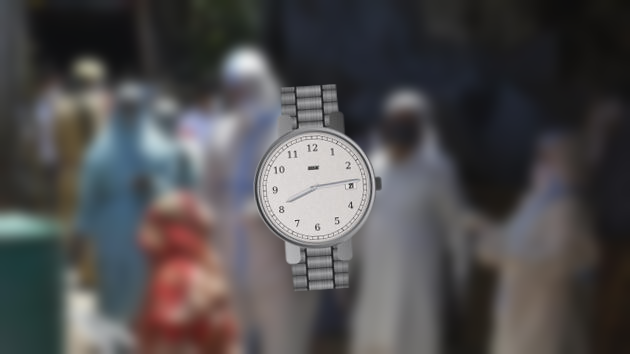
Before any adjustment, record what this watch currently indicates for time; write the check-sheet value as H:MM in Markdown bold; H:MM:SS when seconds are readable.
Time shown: **8:14**
